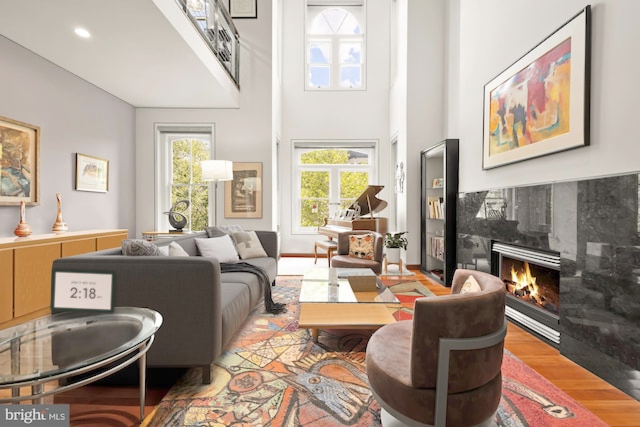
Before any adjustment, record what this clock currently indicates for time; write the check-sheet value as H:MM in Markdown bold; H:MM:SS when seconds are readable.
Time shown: **2:18**
